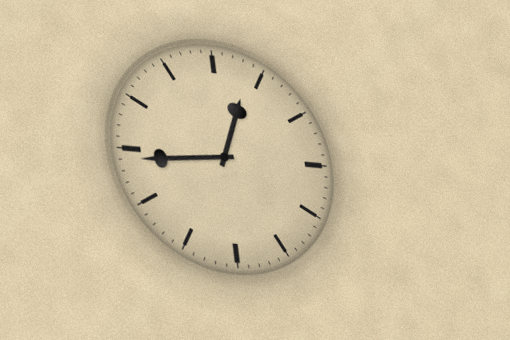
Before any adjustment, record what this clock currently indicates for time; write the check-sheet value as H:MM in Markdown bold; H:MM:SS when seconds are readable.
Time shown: **12:44**
